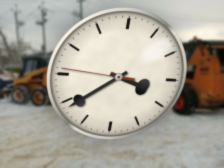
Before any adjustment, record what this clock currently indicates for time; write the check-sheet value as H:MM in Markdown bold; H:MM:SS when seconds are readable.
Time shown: **3:38:46**
